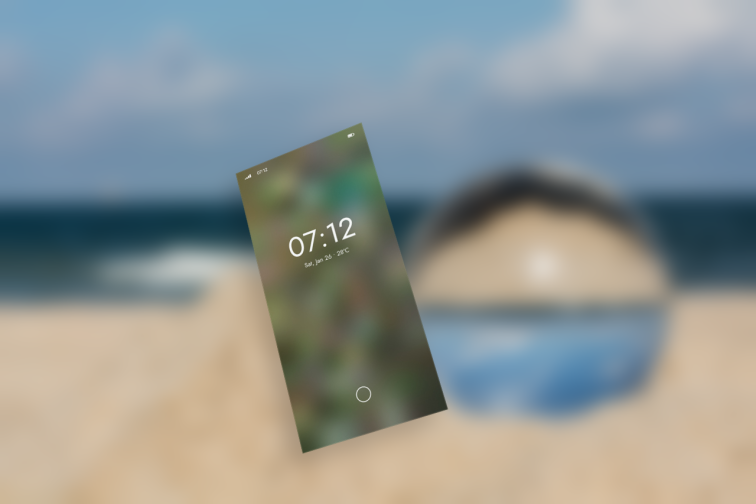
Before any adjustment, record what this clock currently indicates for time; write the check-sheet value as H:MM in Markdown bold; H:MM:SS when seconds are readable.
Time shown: **7:12**
